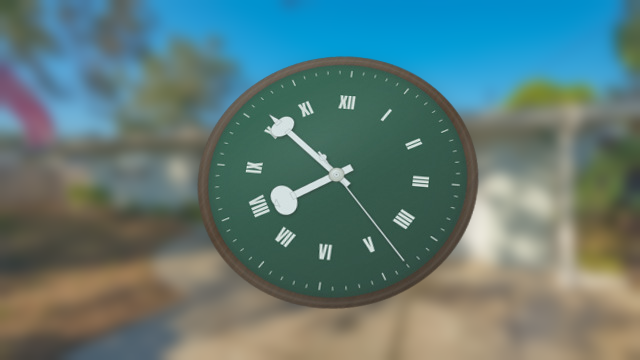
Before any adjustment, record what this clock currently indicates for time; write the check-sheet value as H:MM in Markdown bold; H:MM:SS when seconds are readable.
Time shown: **7:51:23**
